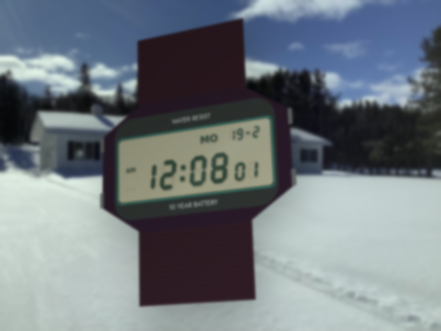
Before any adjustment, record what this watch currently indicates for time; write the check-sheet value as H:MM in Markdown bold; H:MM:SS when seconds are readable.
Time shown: **12:08:01**
